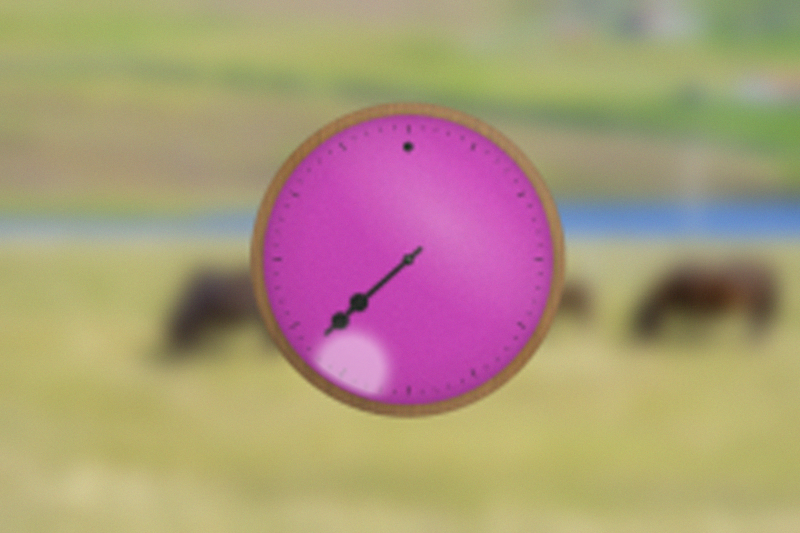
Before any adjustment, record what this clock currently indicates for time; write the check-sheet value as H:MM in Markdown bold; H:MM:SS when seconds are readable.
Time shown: **7:38**
